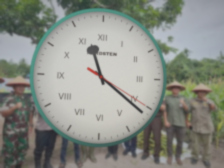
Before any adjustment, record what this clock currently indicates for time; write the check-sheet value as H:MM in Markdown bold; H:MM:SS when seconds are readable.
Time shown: **11:21:20**
